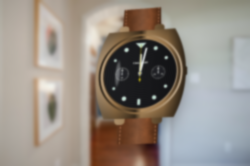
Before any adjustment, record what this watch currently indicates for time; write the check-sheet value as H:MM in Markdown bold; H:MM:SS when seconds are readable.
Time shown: **12:02**
